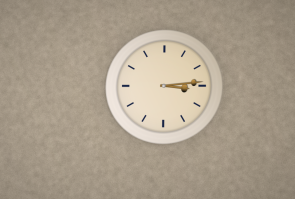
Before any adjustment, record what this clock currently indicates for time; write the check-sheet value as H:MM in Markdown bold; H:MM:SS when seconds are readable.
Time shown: **3:14**
